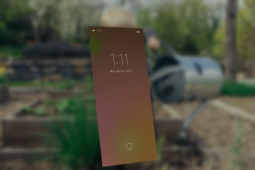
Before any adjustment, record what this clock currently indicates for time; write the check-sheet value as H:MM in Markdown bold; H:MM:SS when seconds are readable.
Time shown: **1:11**
